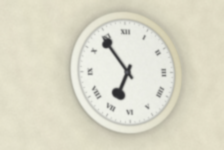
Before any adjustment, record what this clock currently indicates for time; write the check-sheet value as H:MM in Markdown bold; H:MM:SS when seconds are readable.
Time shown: **6:54**
